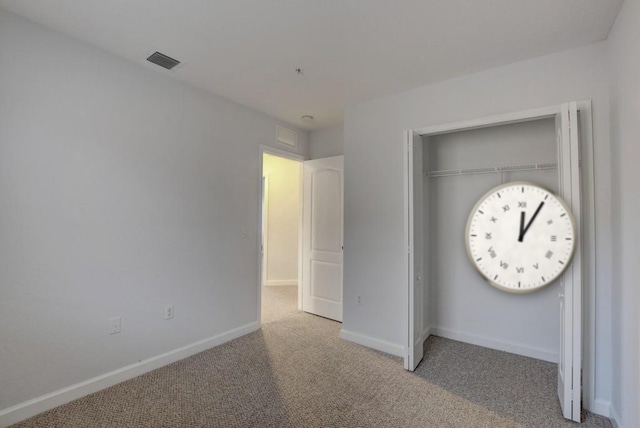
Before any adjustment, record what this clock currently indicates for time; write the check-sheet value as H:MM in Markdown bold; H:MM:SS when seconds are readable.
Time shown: **12:05**
